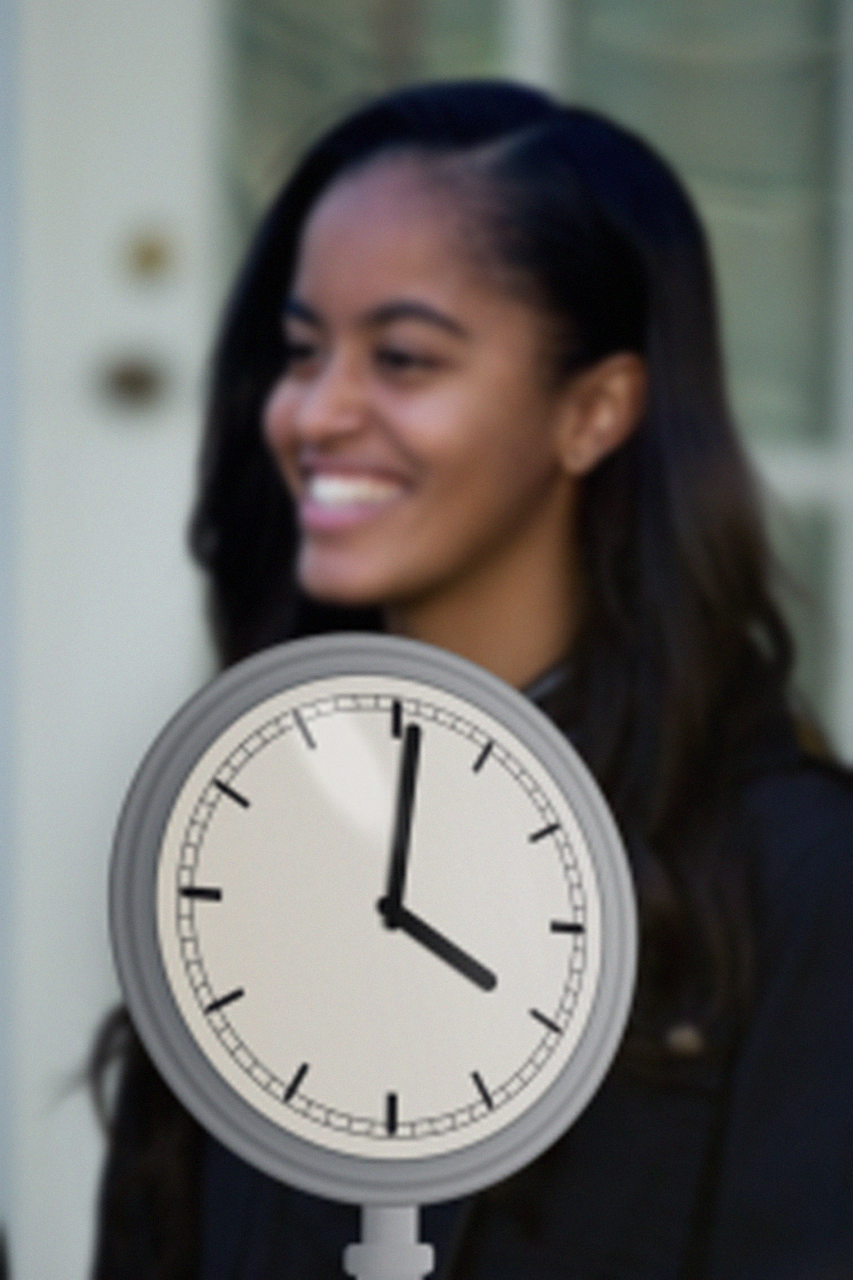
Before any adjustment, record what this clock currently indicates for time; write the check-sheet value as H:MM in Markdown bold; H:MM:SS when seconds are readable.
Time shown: **4:01**
